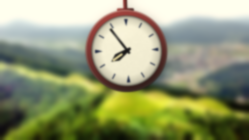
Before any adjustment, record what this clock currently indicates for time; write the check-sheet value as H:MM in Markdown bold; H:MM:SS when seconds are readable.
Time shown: **7:54**
